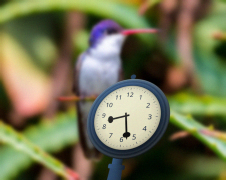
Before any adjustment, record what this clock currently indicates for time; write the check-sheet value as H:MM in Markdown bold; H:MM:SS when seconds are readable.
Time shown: **8:28**
